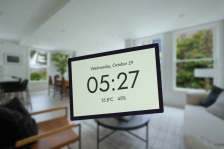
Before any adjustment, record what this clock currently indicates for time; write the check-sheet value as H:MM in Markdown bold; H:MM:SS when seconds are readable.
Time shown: **5:27**
